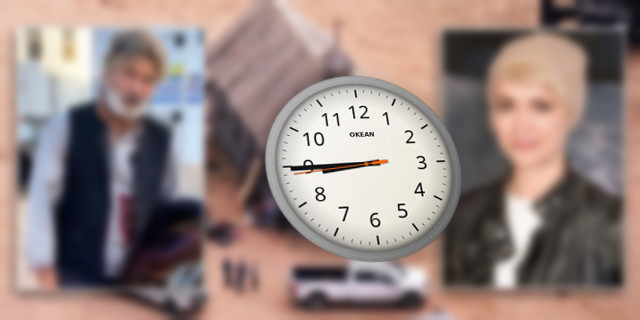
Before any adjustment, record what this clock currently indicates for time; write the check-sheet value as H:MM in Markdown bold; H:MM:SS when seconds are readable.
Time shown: **8:44:44**
